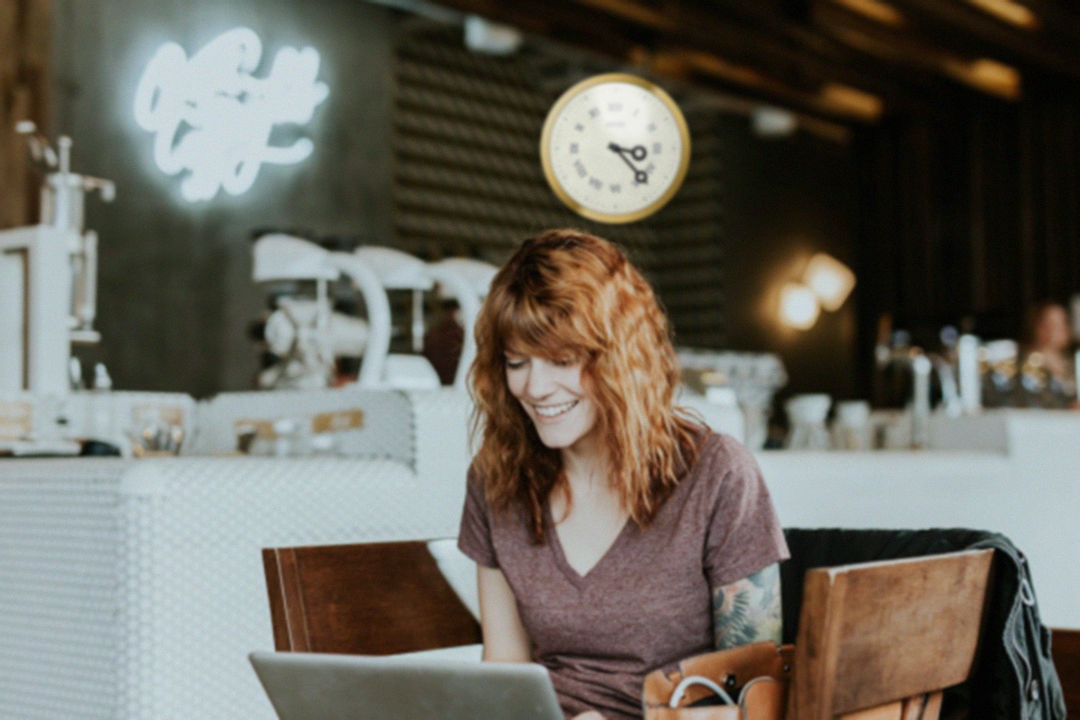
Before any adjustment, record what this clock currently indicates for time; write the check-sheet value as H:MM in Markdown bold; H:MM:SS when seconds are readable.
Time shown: **3:23**
